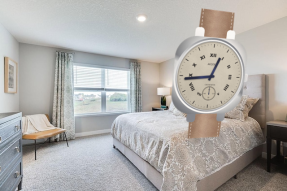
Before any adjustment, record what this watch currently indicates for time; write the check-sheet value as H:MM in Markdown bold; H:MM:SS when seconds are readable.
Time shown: **12:44**
